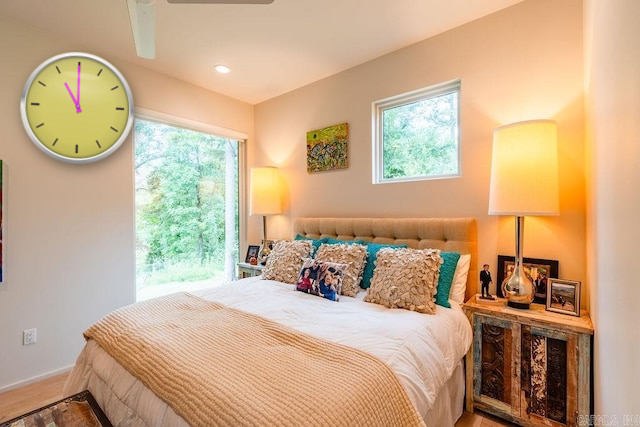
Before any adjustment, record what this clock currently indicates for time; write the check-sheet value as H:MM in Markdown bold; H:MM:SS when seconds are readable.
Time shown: **11:00**
